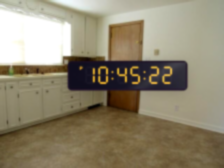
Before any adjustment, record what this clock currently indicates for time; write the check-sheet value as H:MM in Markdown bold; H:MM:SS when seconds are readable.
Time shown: **10:45:22**
